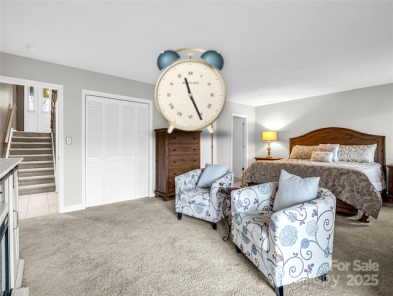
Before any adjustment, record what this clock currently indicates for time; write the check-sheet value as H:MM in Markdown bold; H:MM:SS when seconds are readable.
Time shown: **11:26**
